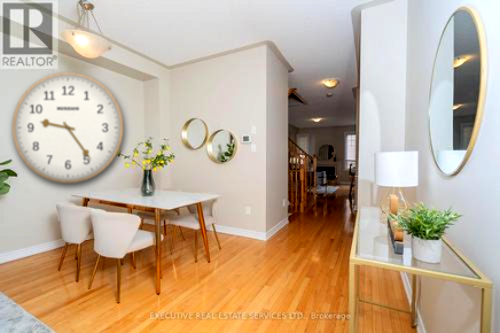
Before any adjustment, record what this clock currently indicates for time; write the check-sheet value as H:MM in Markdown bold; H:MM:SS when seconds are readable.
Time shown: **9:24**
